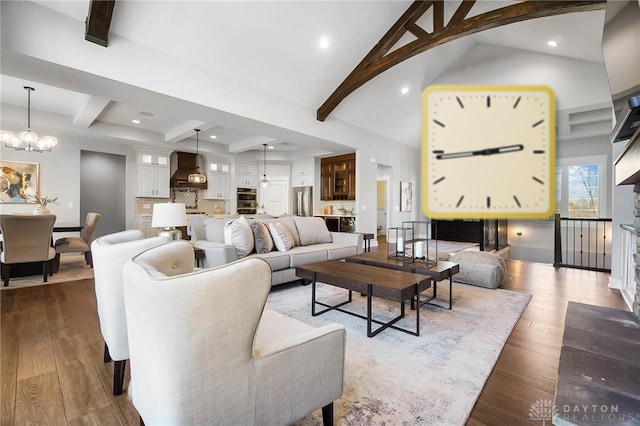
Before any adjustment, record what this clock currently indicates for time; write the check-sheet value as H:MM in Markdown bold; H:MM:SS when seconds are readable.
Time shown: **2:44**
